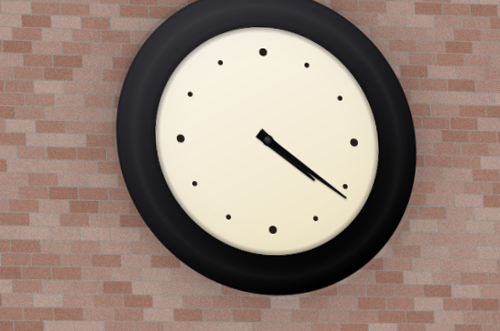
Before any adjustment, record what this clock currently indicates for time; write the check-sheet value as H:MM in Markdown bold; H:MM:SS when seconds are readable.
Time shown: **4:21**
